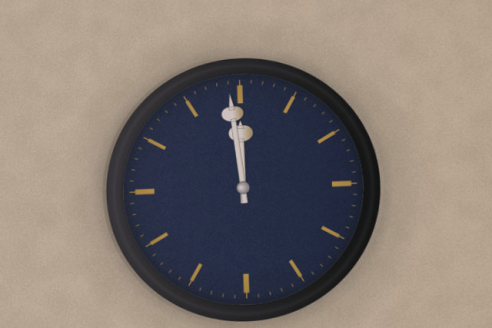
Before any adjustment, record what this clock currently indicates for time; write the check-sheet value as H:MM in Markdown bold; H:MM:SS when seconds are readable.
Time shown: **11:59**
